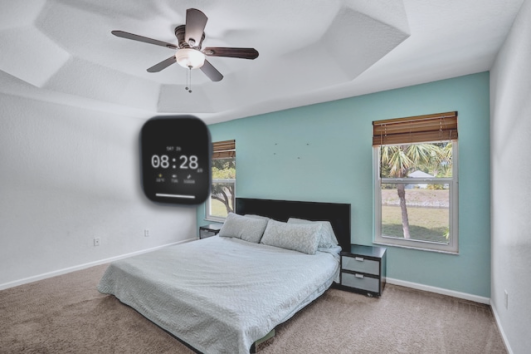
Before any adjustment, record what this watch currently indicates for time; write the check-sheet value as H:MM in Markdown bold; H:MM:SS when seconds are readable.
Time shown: **8:28**
